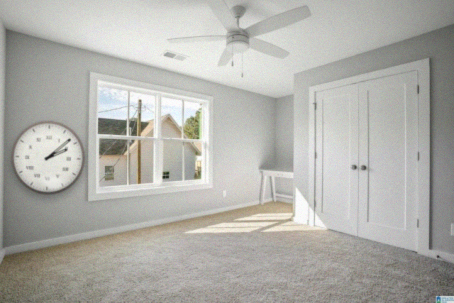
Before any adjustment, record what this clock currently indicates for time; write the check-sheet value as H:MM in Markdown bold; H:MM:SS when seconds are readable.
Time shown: **2:08**
